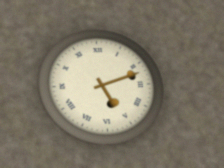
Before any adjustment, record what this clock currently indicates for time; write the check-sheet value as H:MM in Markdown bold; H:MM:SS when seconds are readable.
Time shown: **5:12**
